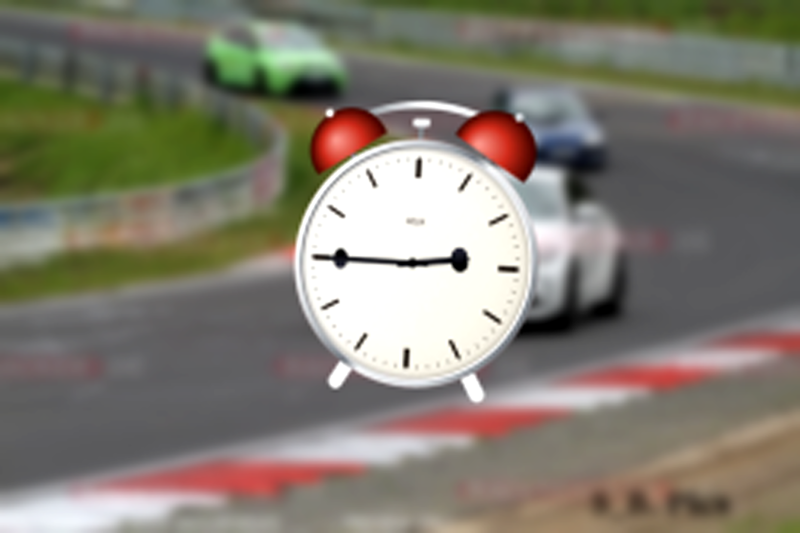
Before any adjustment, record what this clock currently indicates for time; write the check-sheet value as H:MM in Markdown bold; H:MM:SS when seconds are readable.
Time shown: **2:45**
